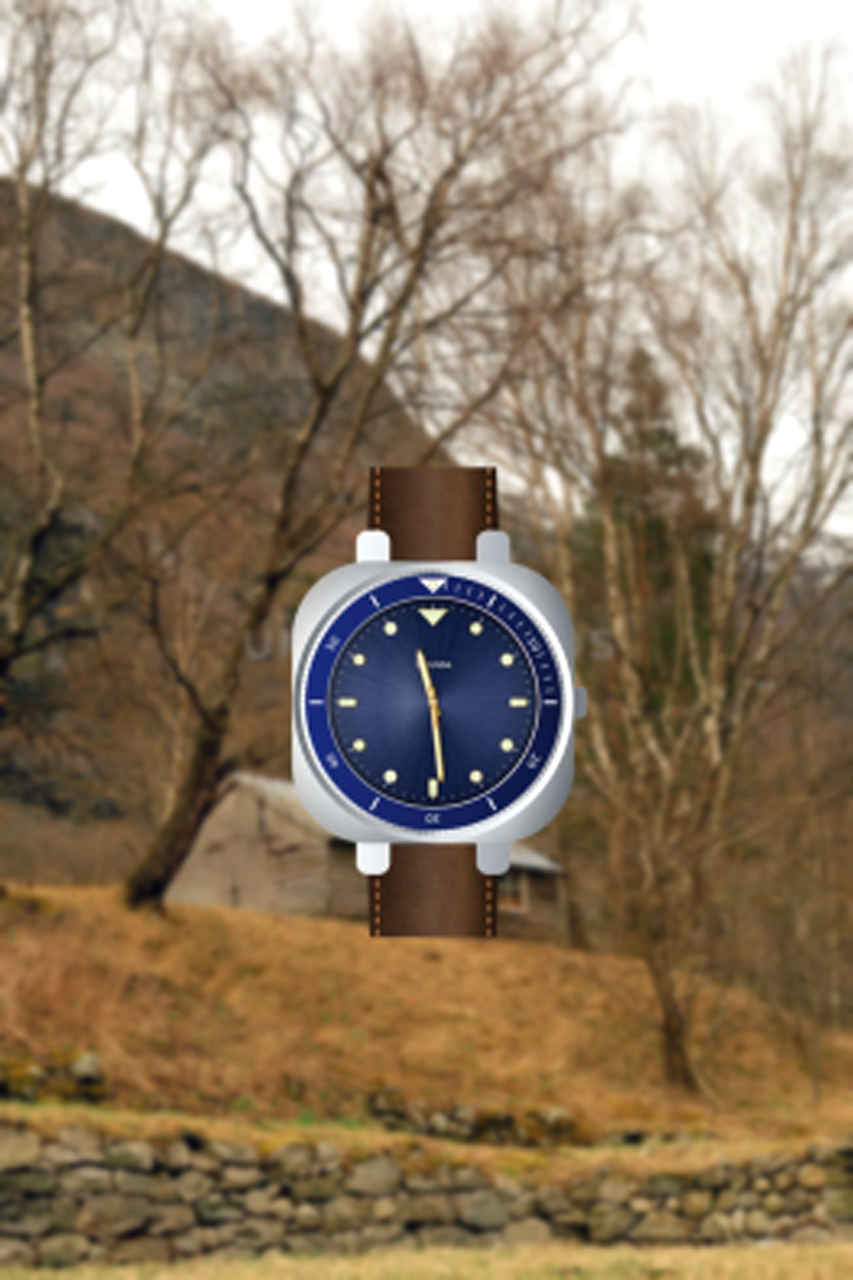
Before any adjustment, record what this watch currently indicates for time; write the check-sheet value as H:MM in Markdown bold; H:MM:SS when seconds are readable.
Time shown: **11:29**
